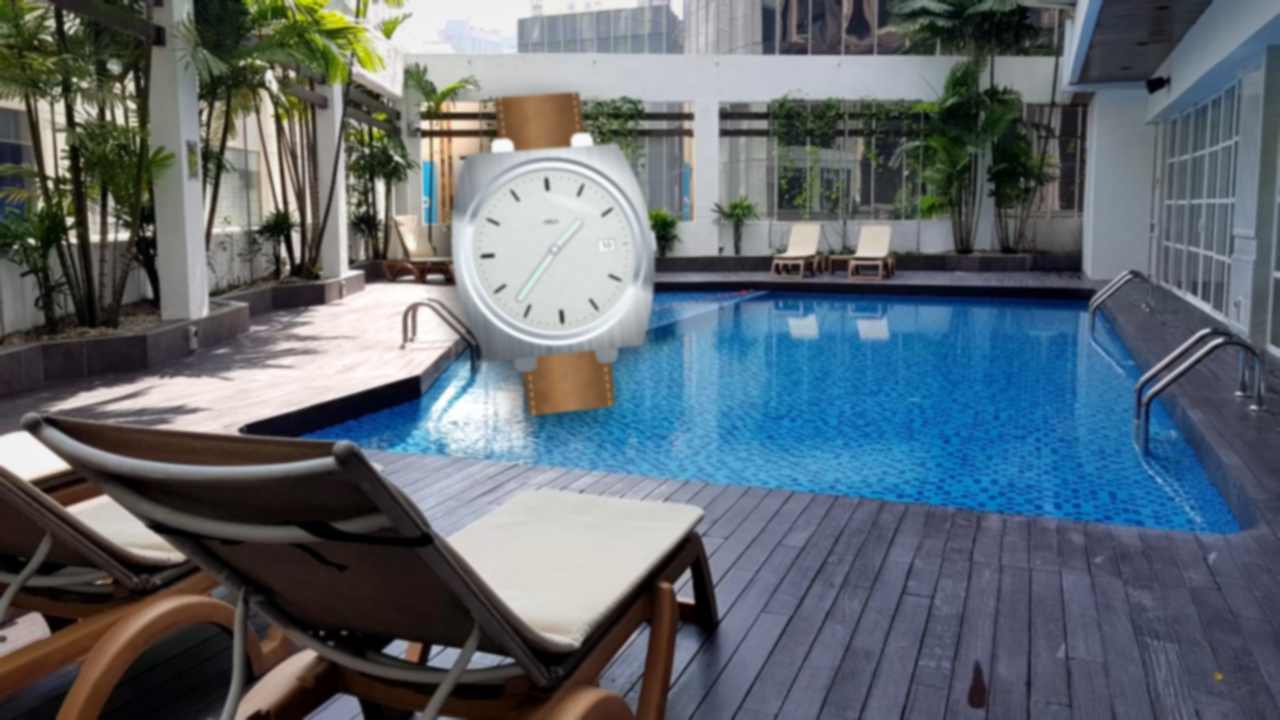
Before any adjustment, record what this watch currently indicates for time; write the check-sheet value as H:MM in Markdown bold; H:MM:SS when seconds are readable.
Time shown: **1:37**
